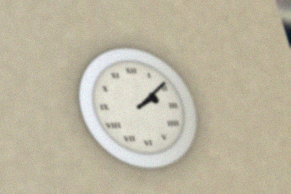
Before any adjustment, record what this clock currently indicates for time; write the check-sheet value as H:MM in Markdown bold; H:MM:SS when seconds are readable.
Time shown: **2:09**
